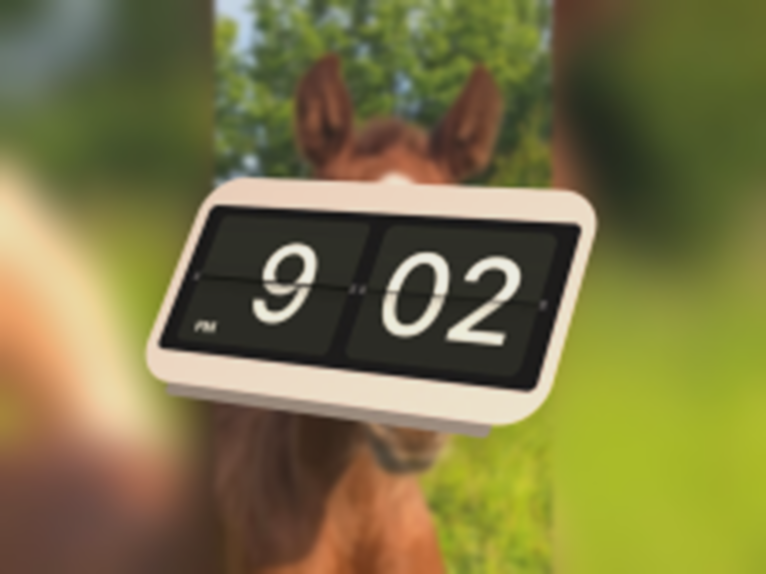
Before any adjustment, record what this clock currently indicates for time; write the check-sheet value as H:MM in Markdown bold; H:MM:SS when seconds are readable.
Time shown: **9:02**
